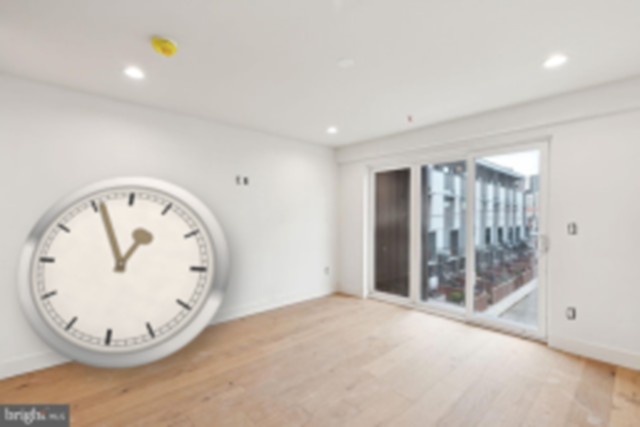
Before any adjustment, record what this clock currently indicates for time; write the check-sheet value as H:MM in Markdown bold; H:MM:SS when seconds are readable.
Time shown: **12:56**
